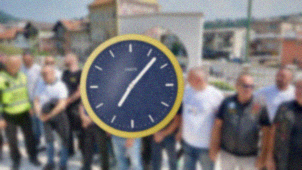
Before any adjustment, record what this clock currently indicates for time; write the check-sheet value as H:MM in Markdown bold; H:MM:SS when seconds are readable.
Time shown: **7:07**
